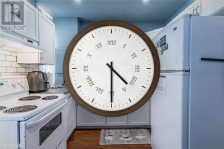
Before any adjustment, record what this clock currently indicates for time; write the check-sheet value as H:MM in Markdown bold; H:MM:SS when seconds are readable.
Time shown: **4:30**
